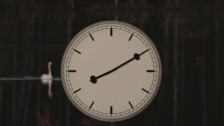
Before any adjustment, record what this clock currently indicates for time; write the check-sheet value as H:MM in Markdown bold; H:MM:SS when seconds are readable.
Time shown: **8:10**
